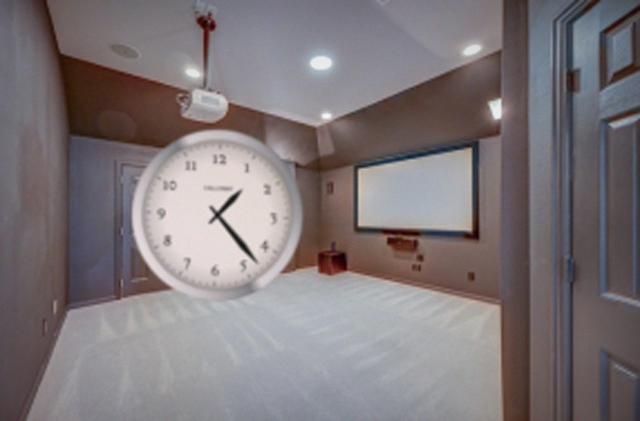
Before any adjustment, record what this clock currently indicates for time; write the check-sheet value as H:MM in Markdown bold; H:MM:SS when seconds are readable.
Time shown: **1:23**
